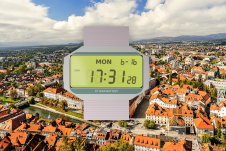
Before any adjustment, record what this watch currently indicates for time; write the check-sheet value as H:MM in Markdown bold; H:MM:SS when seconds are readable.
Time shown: **17:31:28**
